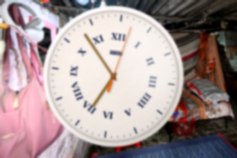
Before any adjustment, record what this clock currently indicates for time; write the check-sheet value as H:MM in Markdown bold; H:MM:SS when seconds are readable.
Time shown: **6:53:02**
